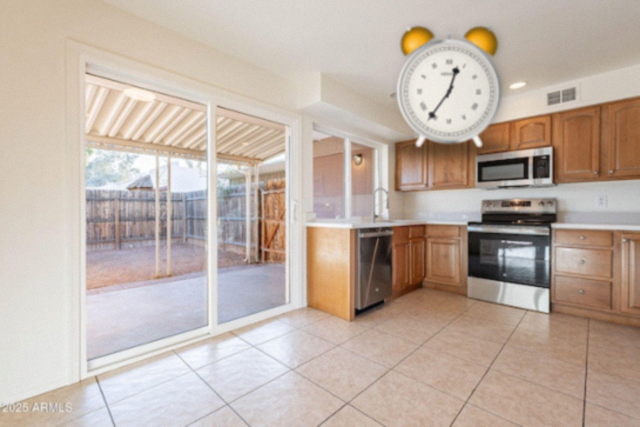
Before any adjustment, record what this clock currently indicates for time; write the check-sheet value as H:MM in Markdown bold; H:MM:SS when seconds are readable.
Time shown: **12:36**
